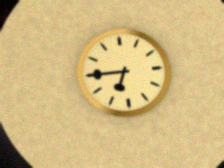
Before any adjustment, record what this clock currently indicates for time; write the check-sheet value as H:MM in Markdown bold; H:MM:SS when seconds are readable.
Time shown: **6:45**
